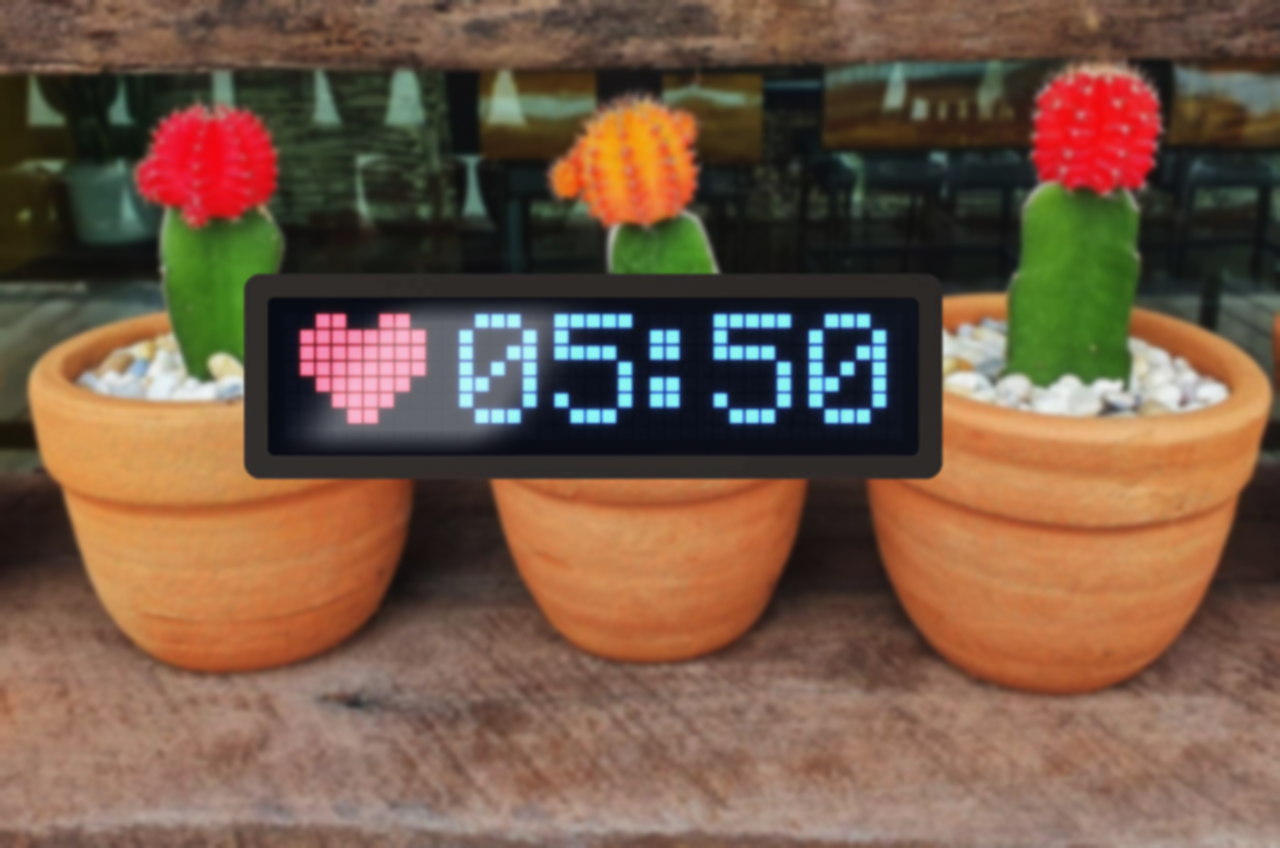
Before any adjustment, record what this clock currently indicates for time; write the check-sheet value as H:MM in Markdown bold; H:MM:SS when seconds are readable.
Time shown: **5:50**
